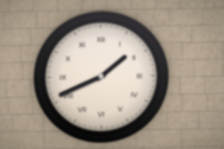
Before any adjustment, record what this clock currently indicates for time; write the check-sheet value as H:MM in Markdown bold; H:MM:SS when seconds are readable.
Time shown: **1:41**
